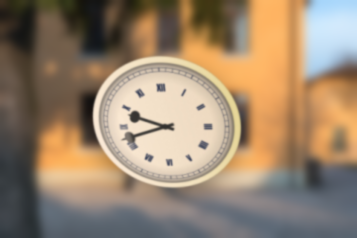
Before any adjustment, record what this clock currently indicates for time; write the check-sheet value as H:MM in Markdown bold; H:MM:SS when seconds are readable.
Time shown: **9:42**
